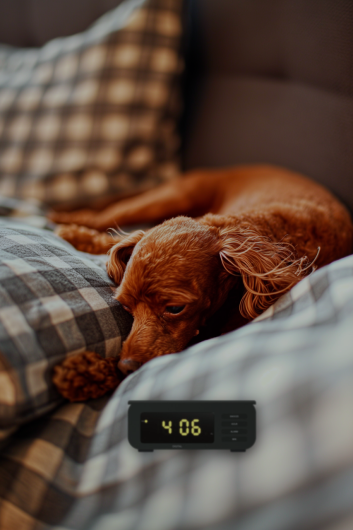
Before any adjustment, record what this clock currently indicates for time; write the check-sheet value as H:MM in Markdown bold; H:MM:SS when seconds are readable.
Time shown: **4:06**
